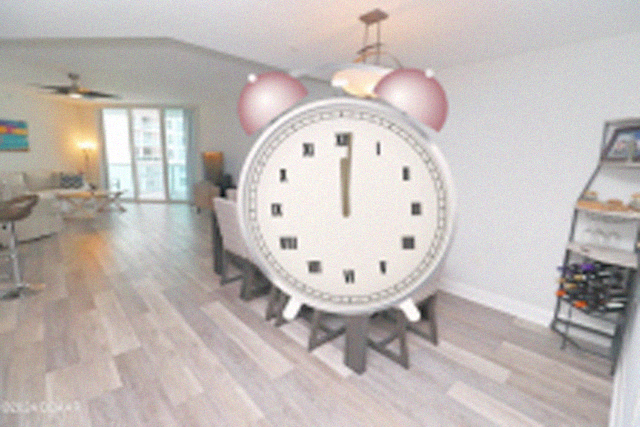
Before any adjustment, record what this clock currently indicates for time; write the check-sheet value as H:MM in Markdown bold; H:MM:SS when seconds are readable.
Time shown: **12:01**
